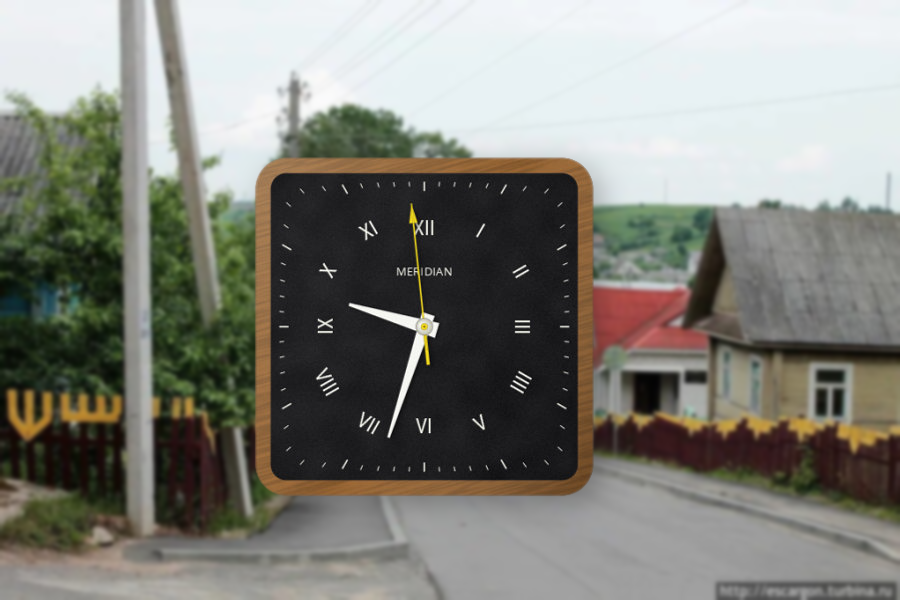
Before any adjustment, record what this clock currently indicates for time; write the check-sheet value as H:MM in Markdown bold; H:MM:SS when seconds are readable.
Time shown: **9:32:59**
